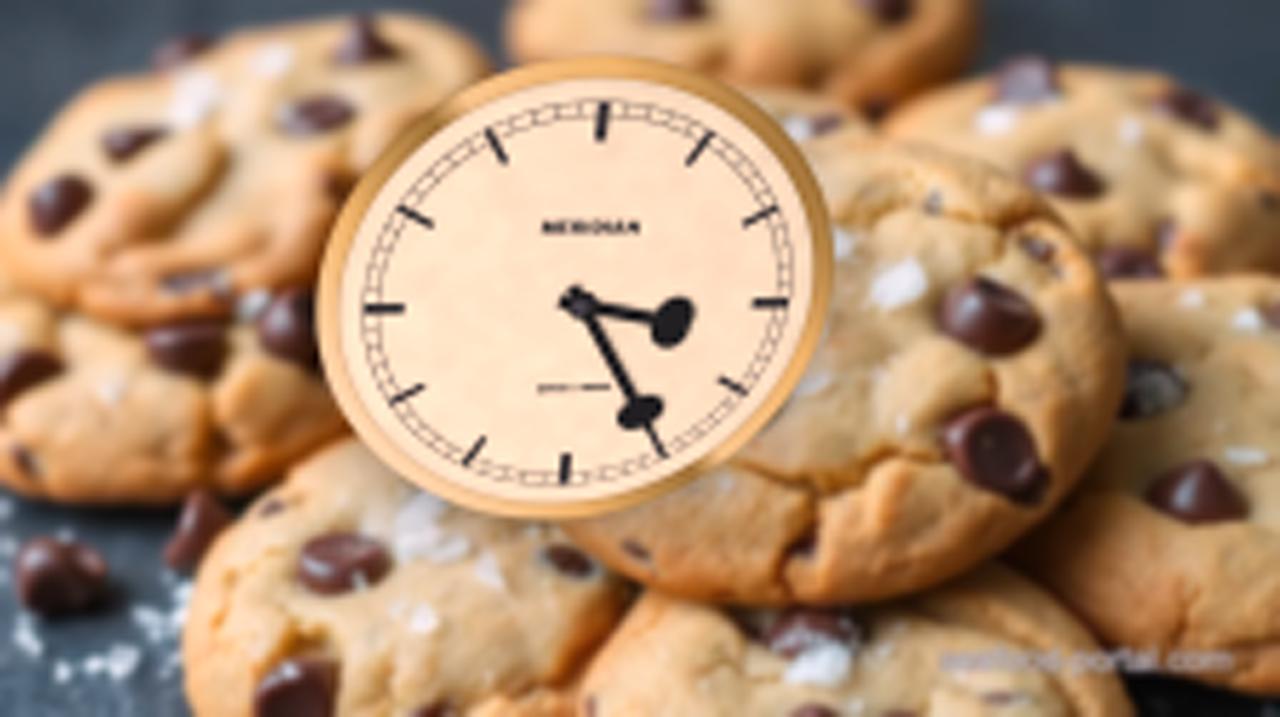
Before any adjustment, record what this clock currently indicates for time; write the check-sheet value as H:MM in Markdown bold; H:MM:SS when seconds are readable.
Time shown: **3:25**
